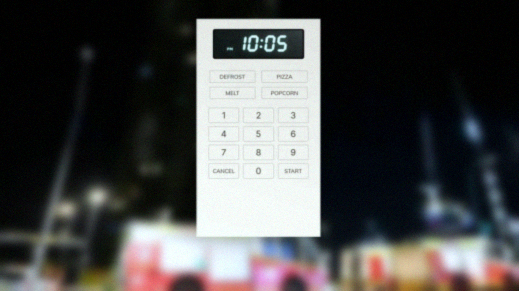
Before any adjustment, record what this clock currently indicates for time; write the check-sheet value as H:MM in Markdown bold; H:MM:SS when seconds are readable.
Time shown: **10:05**
